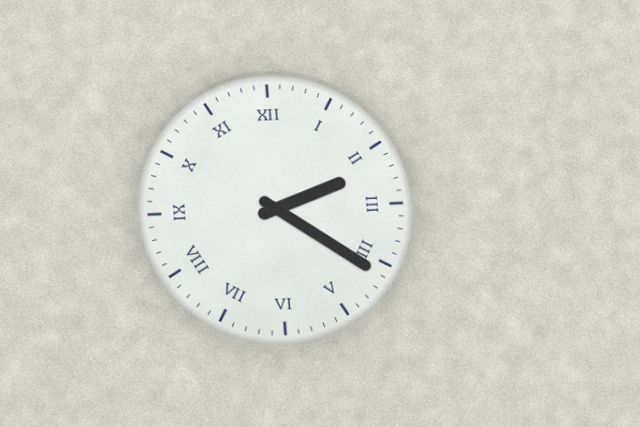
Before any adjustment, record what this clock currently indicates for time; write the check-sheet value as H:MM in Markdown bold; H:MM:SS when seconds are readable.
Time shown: **2:21**
